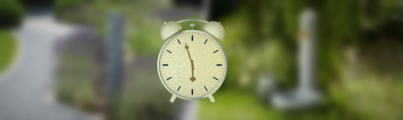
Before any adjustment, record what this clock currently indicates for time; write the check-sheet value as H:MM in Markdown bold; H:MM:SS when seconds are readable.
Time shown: **5:57**
